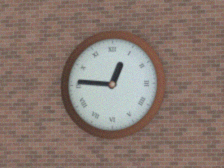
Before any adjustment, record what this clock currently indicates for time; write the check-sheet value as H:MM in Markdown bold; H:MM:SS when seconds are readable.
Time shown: **12:46**
